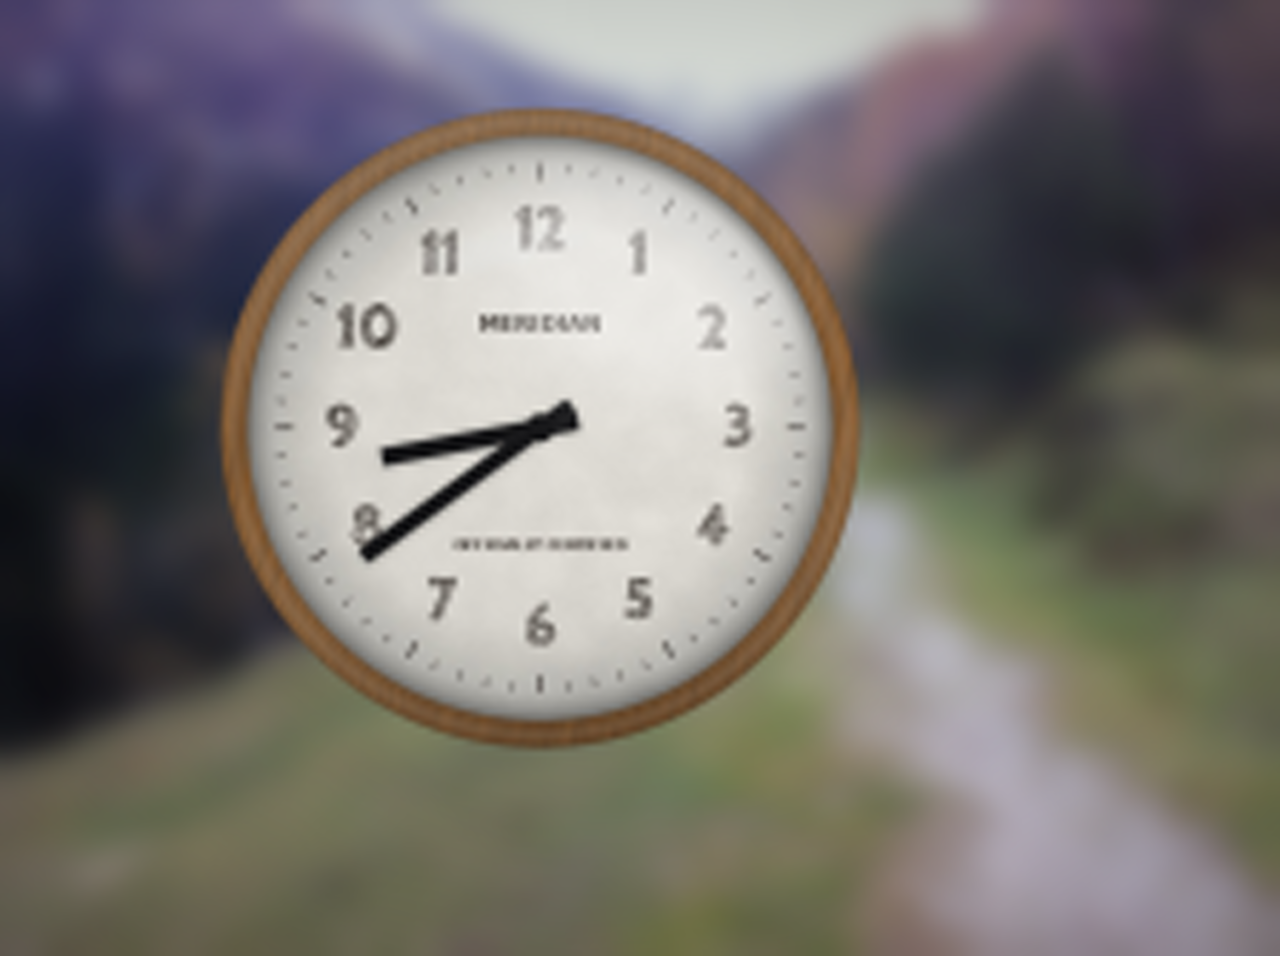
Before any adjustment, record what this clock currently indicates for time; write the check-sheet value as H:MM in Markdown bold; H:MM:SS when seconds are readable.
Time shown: **8:39**
